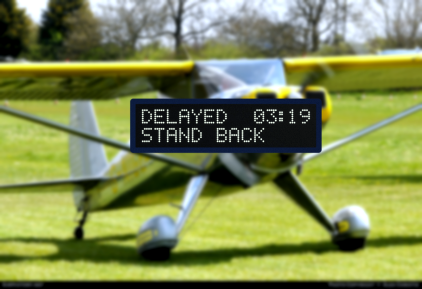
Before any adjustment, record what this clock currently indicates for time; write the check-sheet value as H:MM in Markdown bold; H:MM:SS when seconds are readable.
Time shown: **3:19**
